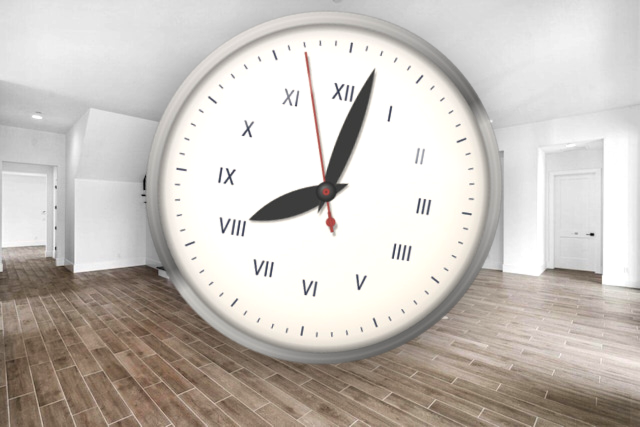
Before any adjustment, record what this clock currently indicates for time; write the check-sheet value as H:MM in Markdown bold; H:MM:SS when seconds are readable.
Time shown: **8:01:57**
